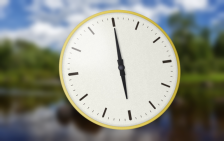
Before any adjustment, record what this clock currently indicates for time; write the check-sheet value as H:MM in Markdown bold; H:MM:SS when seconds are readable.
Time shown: **6:00**
